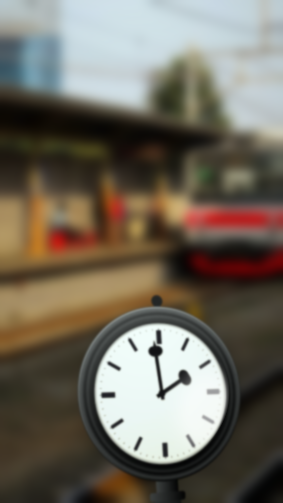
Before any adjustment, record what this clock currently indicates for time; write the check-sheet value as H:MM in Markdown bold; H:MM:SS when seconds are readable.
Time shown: **1:59**
